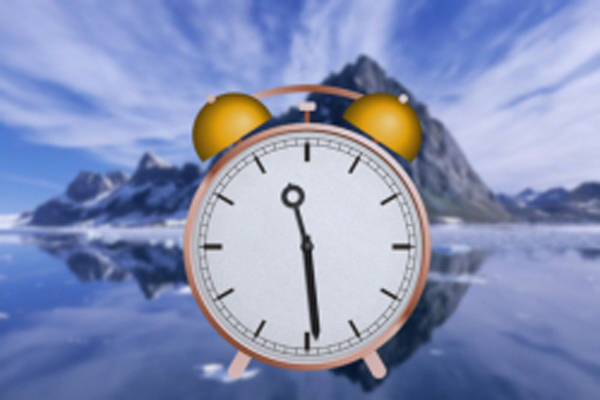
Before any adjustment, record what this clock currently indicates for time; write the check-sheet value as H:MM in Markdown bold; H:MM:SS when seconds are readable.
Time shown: **11:29**
